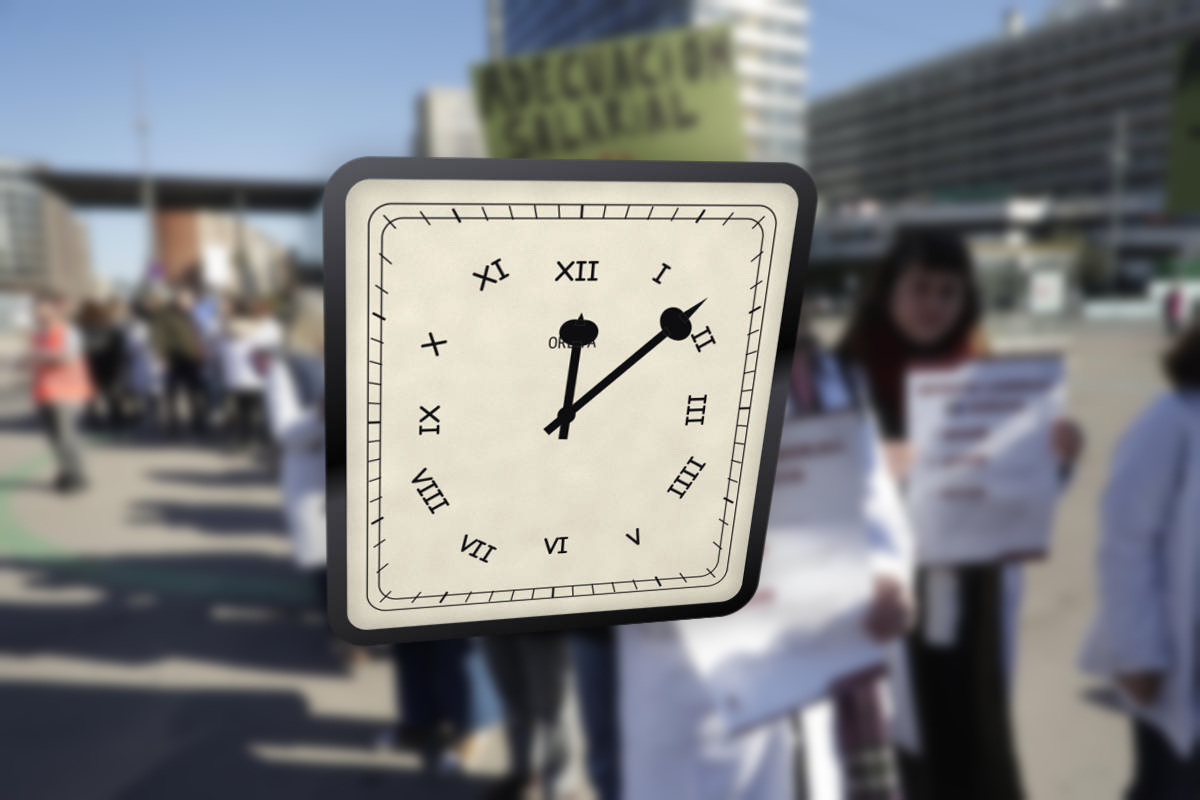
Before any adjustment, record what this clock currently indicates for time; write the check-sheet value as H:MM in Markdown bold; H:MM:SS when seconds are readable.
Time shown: **12:08**
